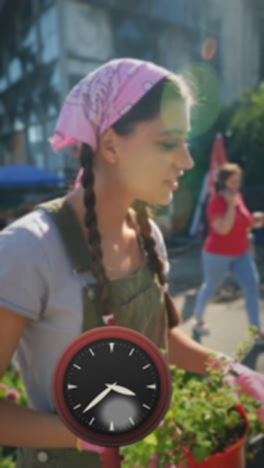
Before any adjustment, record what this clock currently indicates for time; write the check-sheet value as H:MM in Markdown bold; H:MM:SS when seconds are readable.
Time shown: **3:38**
